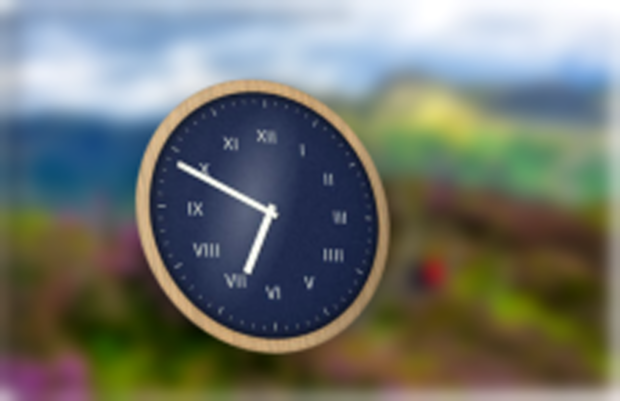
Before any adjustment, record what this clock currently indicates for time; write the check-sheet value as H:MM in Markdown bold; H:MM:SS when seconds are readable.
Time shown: **6:49**
